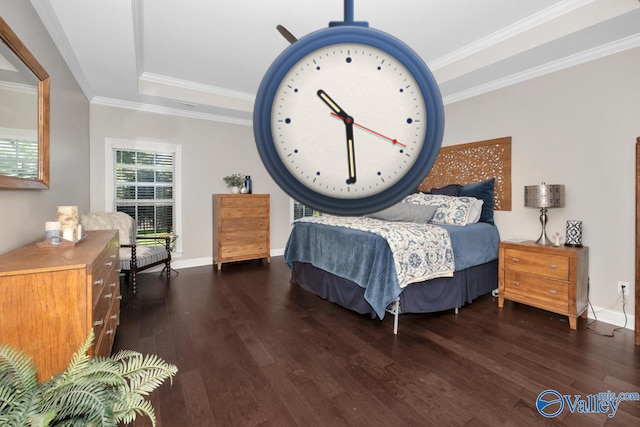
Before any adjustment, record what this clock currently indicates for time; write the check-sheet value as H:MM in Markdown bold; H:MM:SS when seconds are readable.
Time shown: **10:29:19**
